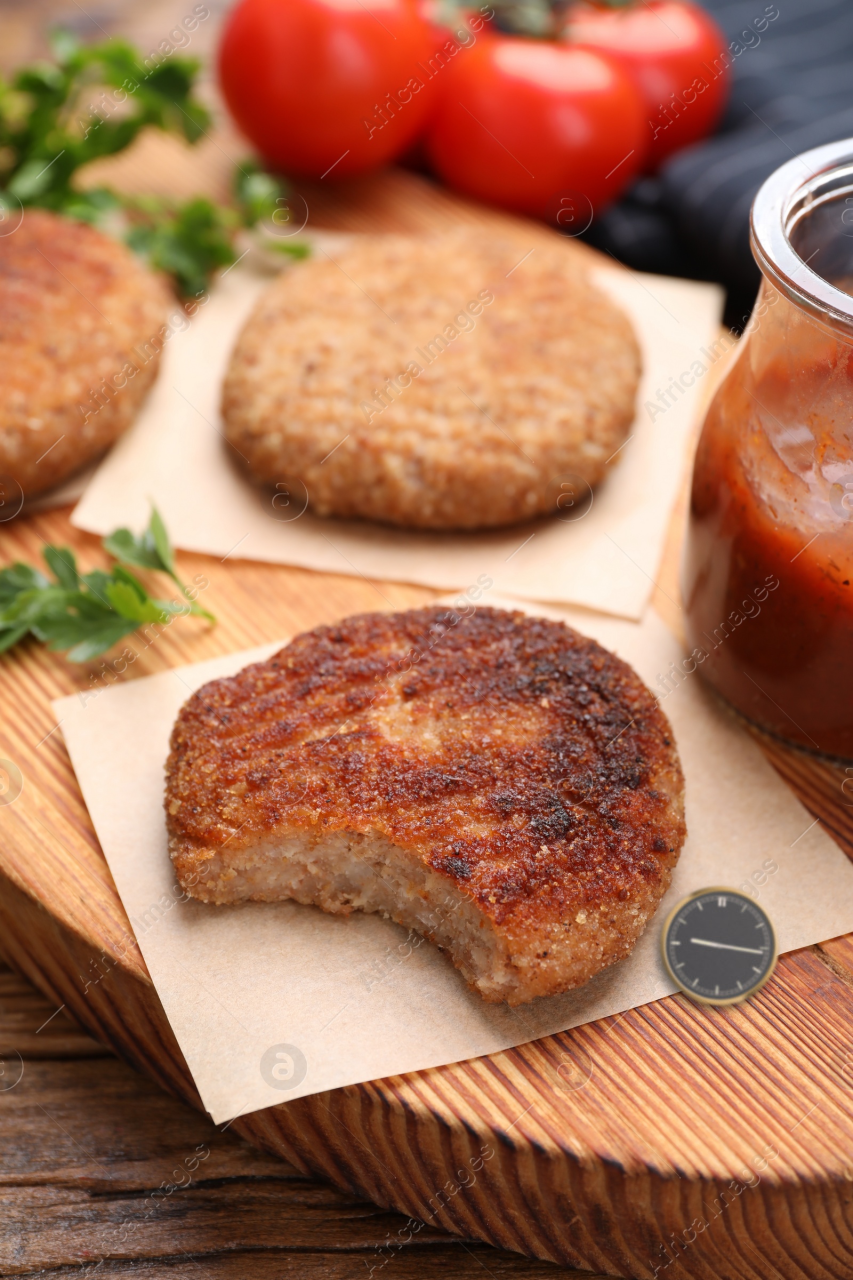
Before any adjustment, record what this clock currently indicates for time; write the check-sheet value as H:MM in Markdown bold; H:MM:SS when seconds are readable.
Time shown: **9:16**
